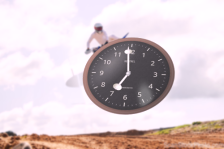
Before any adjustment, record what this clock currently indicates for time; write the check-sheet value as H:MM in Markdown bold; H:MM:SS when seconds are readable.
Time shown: **6:59**
